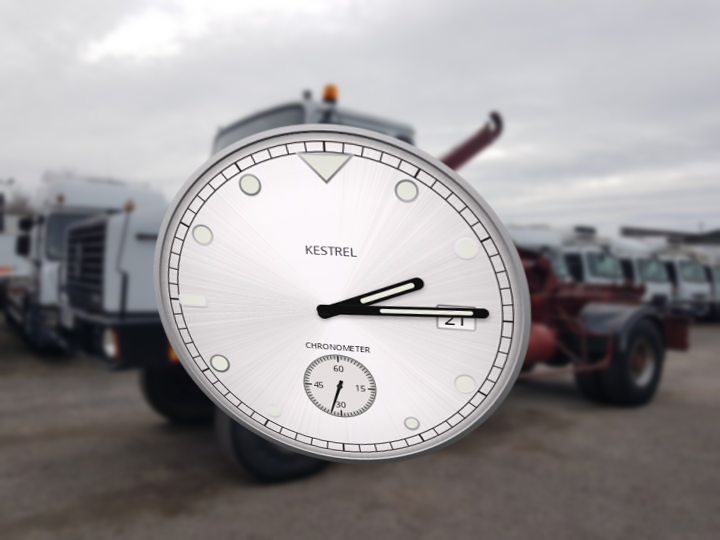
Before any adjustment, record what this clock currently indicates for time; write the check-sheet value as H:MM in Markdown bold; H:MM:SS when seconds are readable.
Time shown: **2:14:33**
